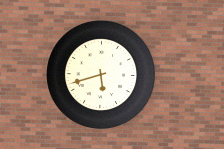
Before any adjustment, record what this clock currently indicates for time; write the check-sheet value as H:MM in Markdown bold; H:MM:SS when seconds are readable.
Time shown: **5:42**
